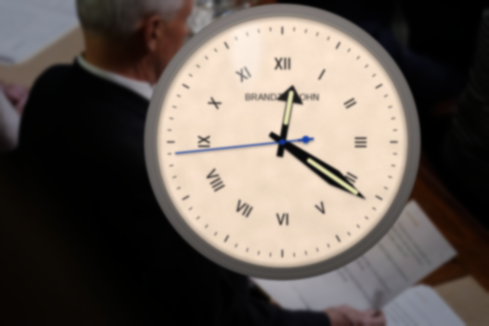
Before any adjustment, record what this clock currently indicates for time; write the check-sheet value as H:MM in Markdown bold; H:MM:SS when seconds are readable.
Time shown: **12:20:44**
